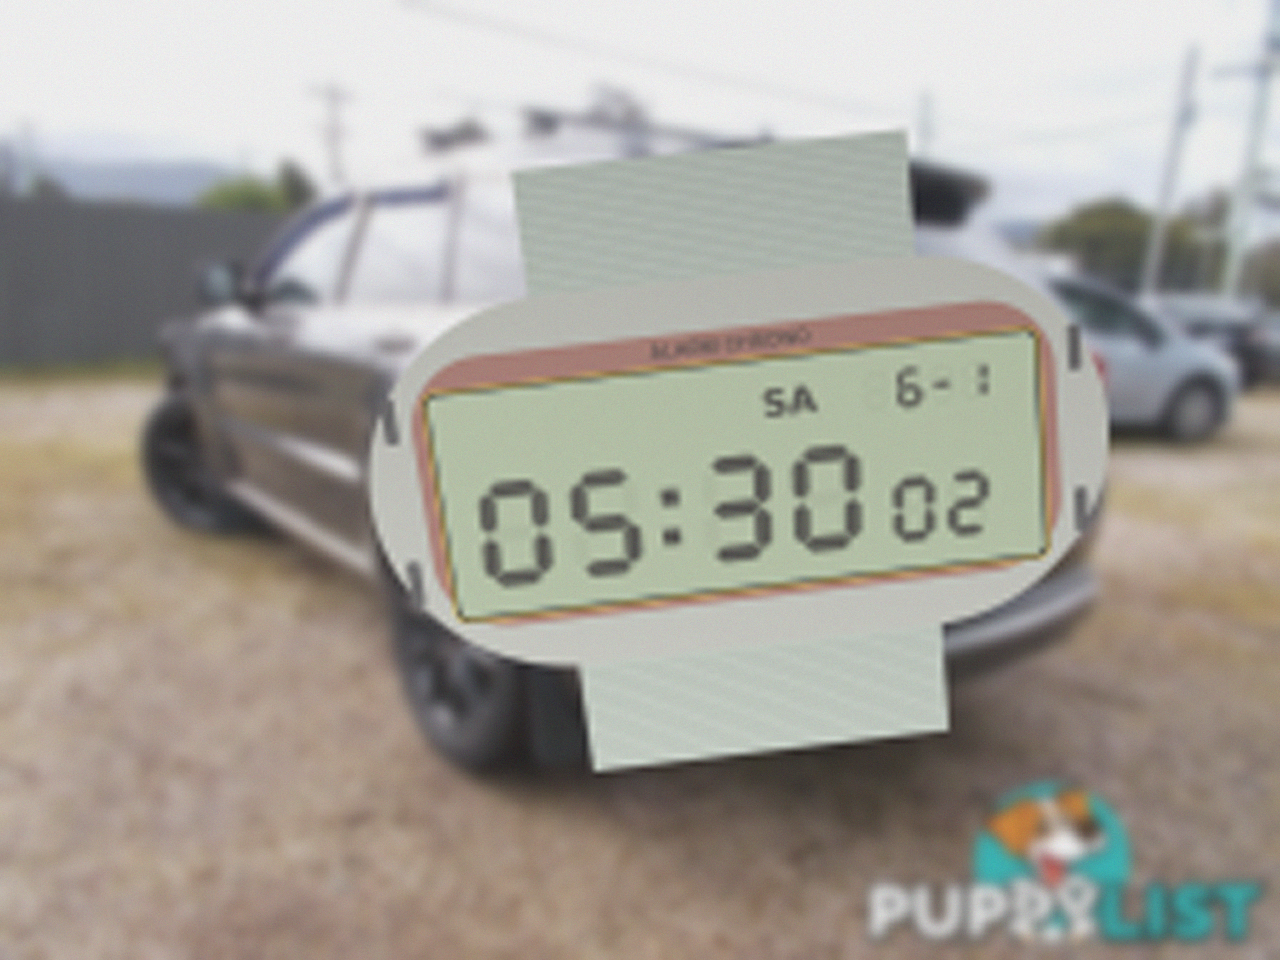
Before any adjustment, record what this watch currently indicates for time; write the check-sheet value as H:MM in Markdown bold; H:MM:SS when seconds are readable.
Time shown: **5:30:02**
